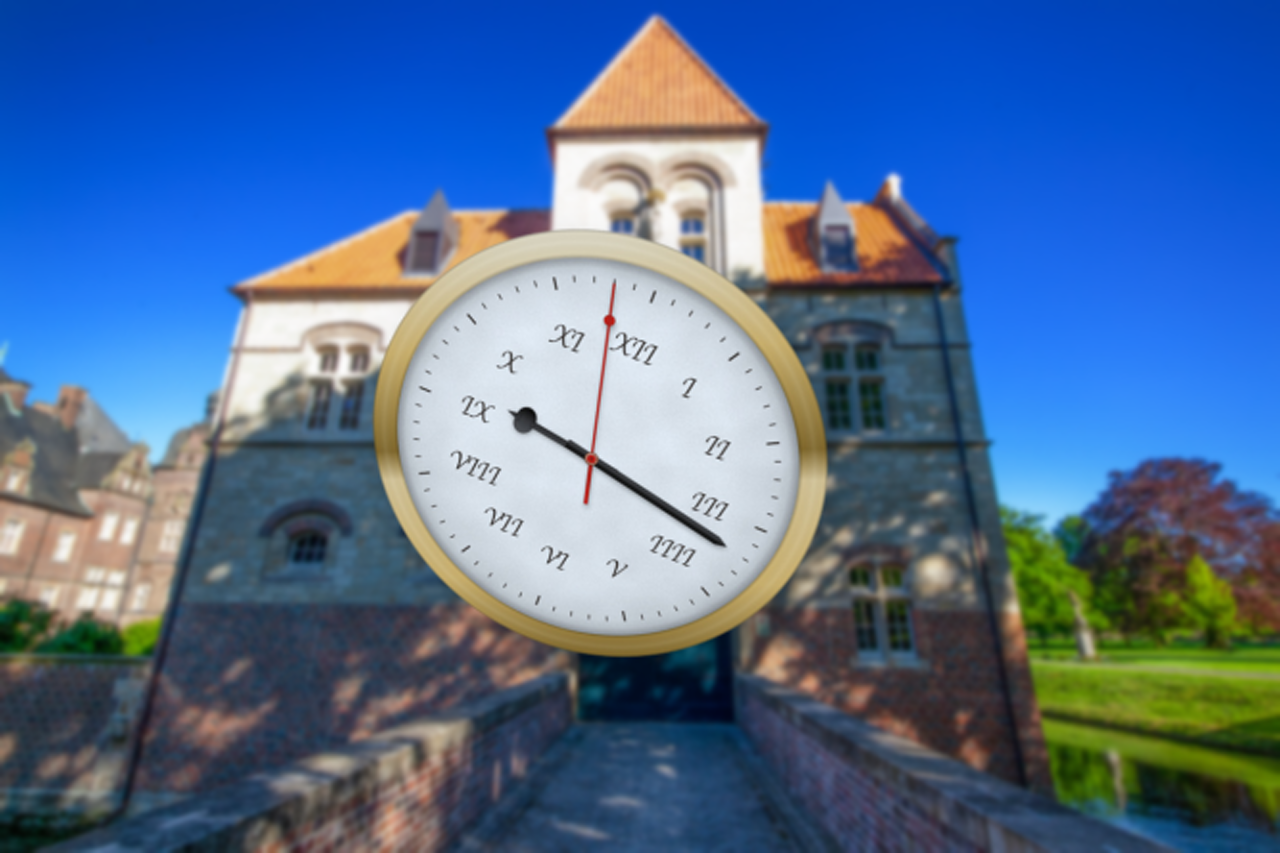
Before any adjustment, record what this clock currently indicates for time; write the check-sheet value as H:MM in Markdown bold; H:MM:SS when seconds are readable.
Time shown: **9:16:58**
